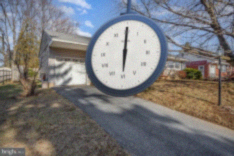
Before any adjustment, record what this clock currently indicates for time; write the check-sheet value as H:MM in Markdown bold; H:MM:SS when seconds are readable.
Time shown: **6:00**
